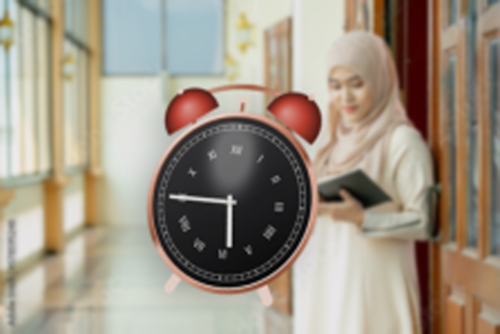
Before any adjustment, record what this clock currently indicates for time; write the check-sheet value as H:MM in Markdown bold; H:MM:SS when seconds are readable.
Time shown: **5:45**
